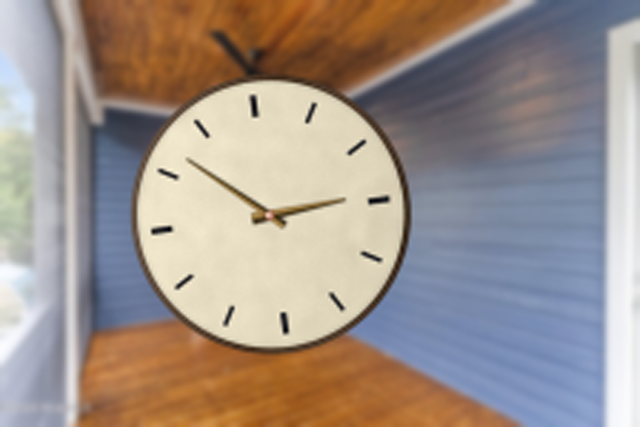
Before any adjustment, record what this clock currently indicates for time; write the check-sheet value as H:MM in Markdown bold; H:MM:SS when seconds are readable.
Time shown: **2:52**
